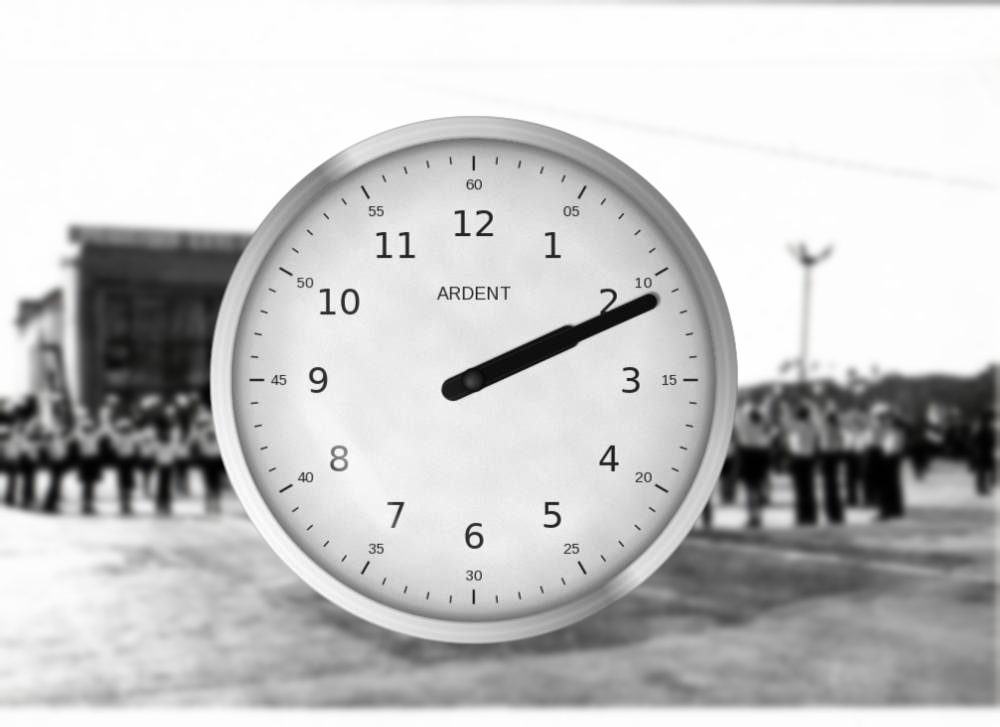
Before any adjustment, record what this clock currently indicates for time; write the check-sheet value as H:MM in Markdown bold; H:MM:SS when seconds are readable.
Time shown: **2:11**
